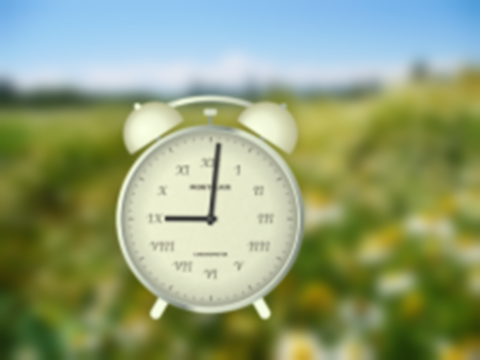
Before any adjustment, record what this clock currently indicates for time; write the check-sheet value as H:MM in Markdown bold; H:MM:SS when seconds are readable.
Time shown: **9:01**
